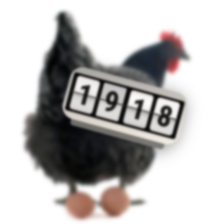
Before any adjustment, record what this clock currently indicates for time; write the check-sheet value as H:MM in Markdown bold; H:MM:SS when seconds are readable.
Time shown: **19:18**
